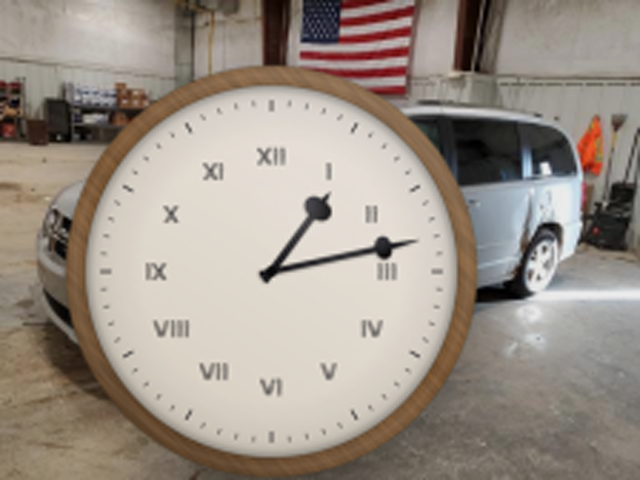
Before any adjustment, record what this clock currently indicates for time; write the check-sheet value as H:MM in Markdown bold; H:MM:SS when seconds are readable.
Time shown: **1:13**
